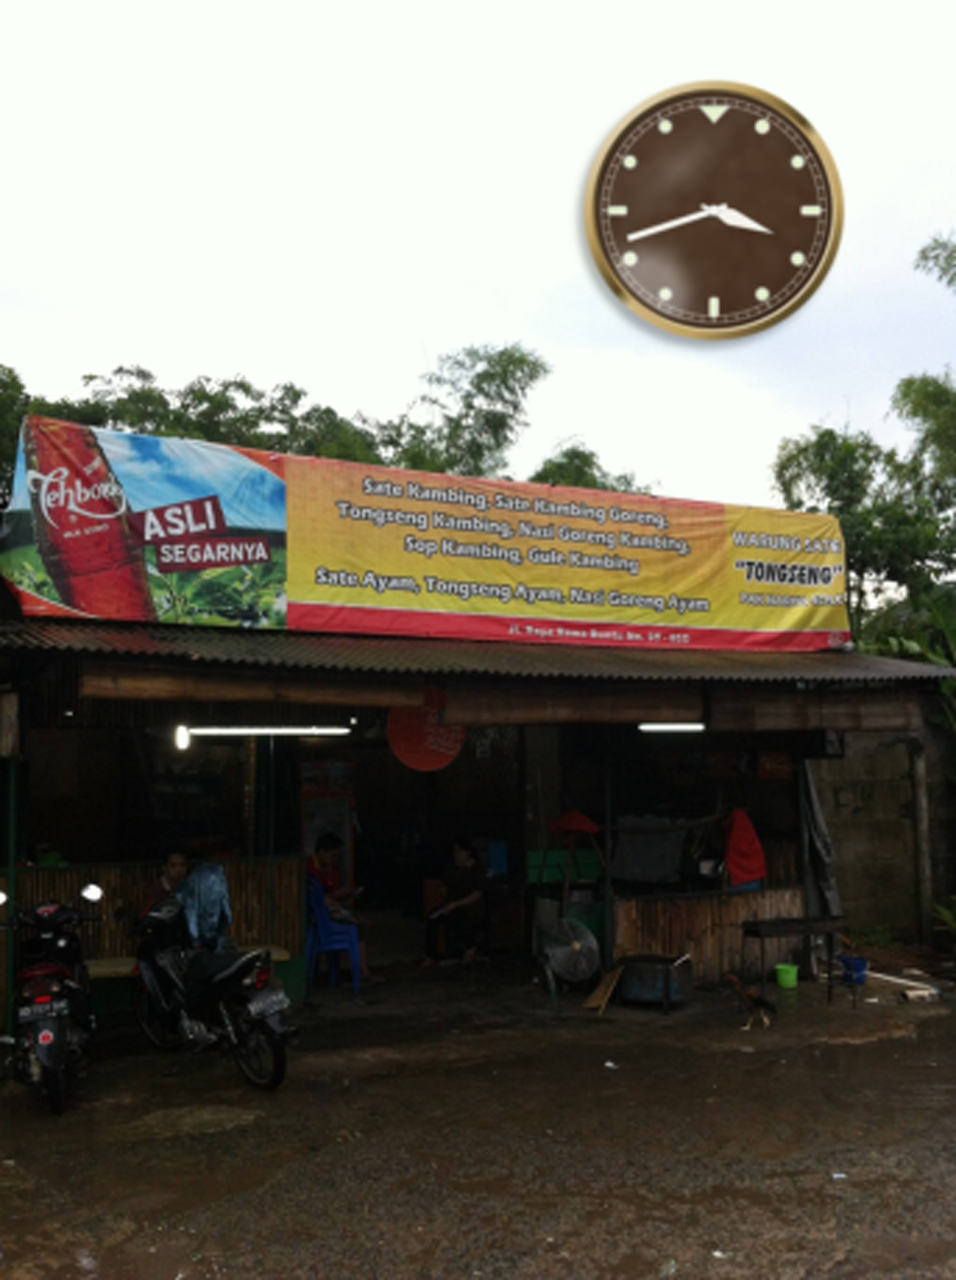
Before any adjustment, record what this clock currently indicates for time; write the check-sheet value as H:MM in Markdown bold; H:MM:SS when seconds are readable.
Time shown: **3:42**
